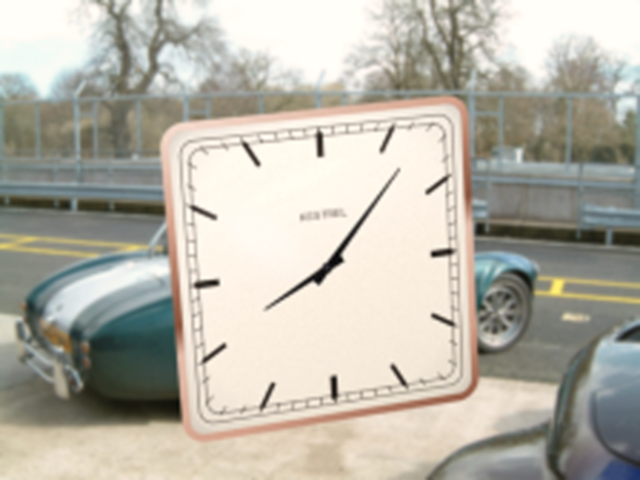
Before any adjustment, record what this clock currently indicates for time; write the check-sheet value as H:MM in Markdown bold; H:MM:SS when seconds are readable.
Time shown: **8:07**
